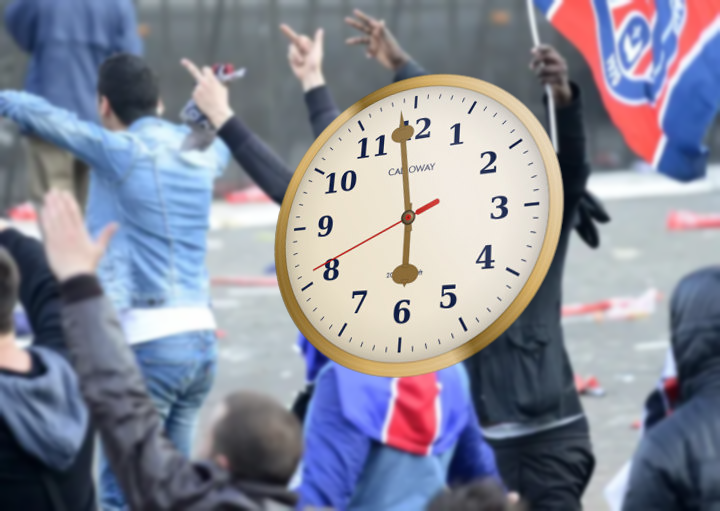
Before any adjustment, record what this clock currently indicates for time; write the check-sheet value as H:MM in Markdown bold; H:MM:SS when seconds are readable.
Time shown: **5:58:41**
